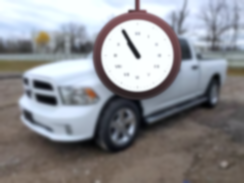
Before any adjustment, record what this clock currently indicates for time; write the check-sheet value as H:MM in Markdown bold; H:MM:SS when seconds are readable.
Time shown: **10:55**
